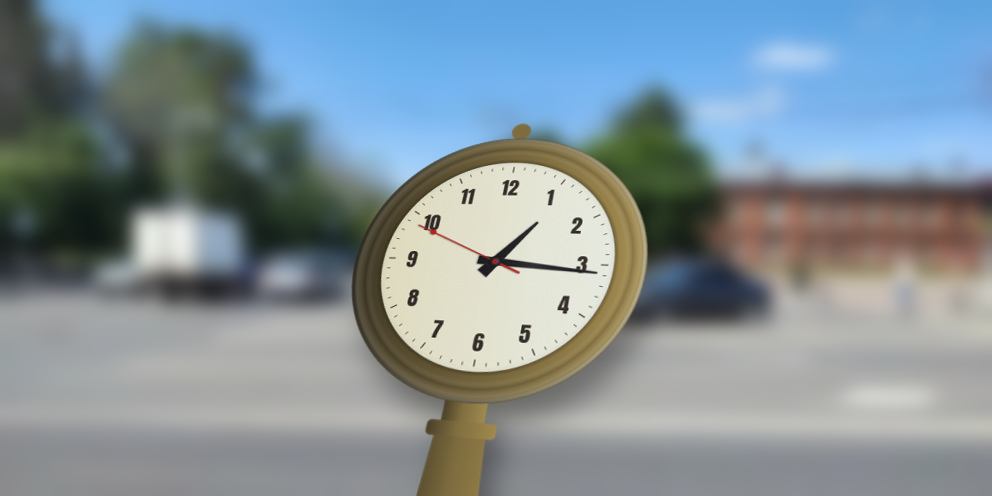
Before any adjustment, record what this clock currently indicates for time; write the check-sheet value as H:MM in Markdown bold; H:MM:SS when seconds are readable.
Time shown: **1:15:49**
